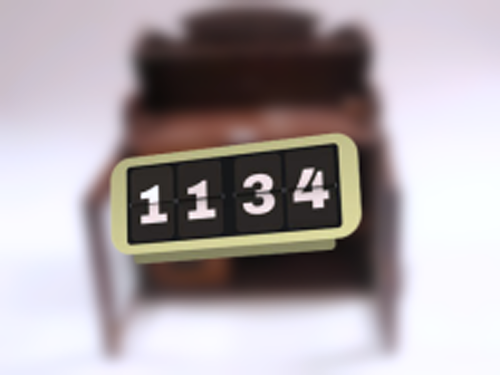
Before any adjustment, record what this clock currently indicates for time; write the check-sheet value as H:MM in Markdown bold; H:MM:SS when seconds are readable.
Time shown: **11:34**
